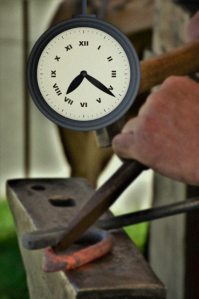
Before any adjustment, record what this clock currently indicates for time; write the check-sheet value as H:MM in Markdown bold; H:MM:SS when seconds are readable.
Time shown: **7:21**
